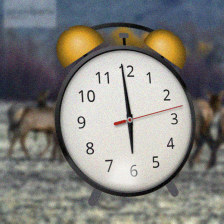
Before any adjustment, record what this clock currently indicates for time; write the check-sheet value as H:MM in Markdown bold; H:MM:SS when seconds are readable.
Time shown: **5:59:13**
